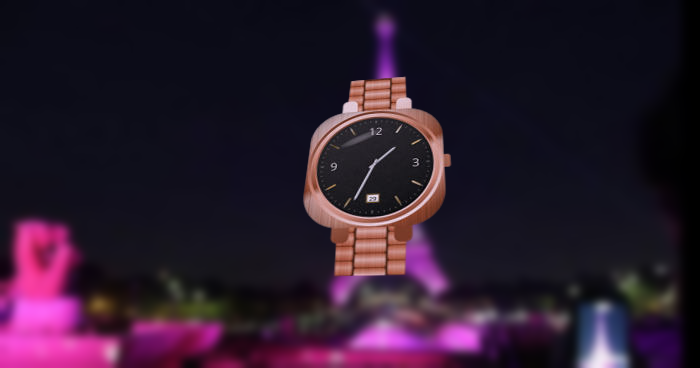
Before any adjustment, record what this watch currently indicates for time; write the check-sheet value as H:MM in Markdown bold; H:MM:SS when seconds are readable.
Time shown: **1:34**
